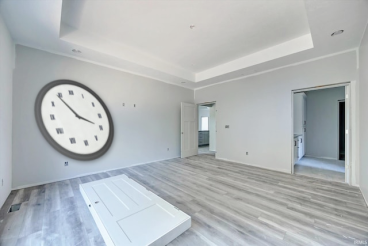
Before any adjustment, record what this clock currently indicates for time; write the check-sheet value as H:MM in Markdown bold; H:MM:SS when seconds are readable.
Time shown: **3:54**
